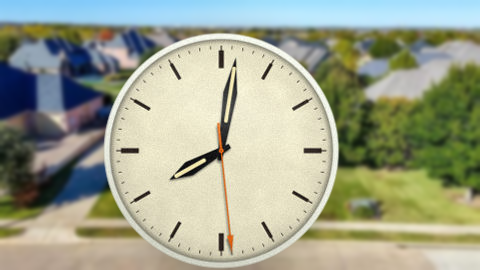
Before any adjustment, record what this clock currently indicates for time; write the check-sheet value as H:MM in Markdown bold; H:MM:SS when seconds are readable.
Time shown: **8:01:29**
